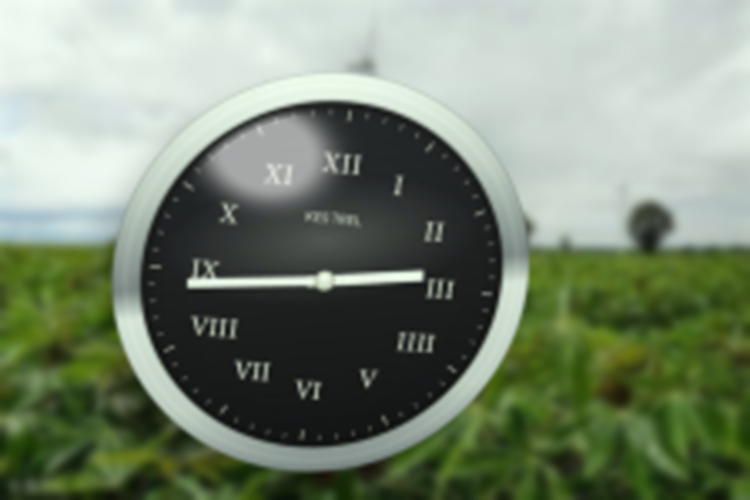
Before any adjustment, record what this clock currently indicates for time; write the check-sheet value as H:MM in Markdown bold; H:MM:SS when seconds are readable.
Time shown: **2:44**
